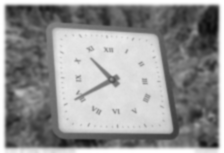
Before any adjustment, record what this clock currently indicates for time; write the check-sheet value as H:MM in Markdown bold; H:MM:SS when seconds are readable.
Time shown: **10:40**
